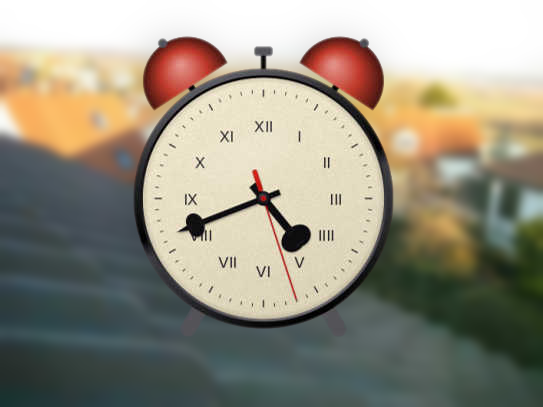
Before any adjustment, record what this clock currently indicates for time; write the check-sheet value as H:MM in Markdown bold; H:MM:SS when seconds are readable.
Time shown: **4:41:27**
